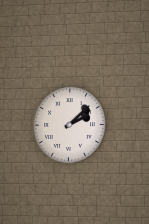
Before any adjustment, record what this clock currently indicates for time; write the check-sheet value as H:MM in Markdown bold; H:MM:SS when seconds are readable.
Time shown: **2:08**
